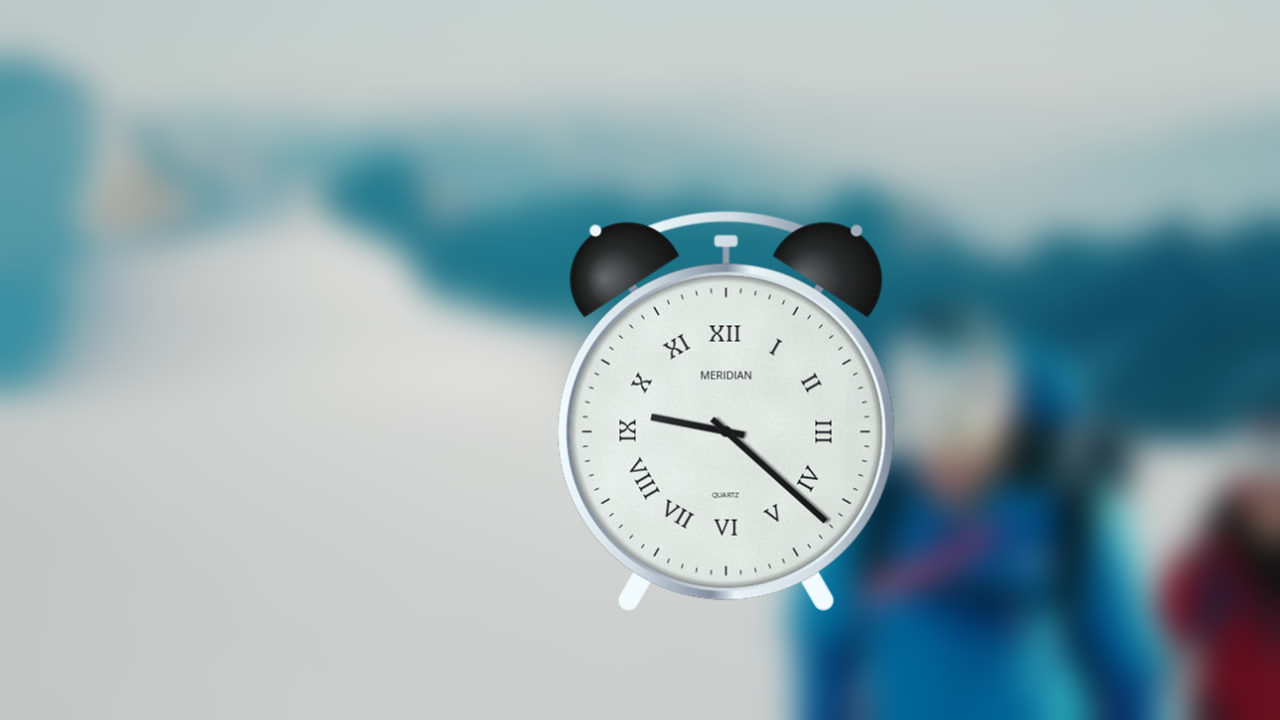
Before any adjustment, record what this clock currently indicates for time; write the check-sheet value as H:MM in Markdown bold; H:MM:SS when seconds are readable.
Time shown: **9:22**
